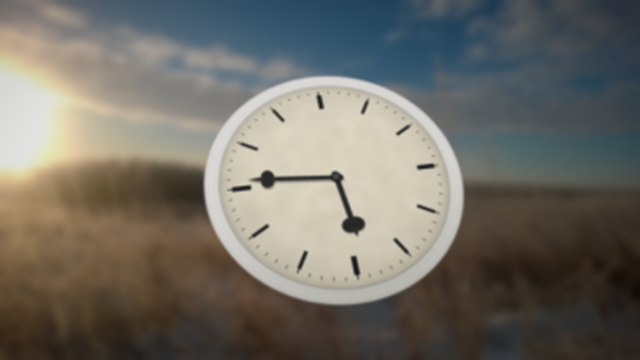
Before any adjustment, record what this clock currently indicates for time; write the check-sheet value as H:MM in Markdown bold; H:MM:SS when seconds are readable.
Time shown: **5:46**
